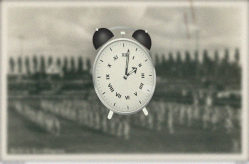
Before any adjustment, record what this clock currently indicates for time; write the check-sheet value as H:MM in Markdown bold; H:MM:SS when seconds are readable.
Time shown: **2:02**
